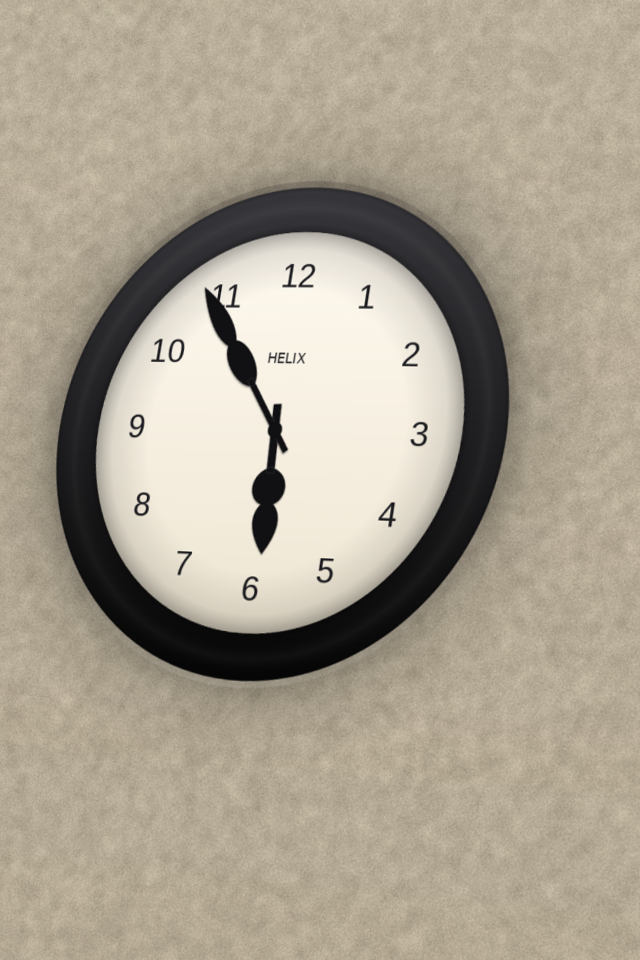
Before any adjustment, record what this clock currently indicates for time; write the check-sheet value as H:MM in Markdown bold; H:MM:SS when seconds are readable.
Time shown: **5:54**
